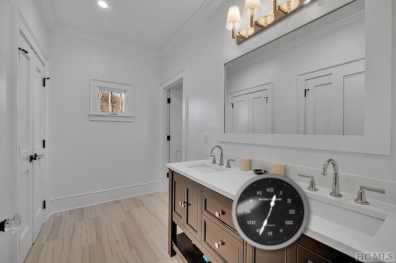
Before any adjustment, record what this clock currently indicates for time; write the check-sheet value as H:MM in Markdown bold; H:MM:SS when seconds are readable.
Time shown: **12:34**
